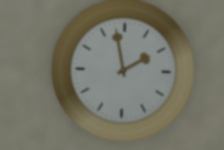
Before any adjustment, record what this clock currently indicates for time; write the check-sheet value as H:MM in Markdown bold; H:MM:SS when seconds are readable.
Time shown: **1:58**
